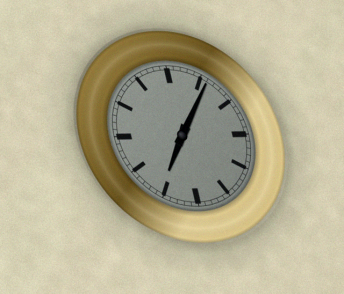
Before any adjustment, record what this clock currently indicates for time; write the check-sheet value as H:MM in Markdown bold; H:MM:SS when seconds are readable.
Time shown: **7:06**
